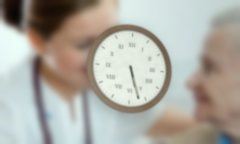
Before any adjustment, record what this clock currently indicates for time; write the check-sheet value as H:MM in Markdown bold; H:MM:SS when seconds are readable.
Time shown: **5:27**
